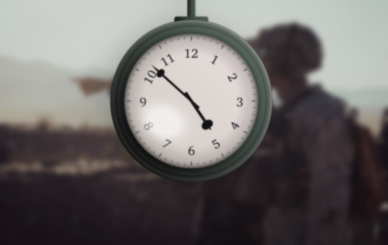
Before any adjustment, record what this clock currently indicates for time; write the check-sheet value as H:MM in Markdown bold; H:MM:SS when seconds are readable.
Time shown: **4:52**
